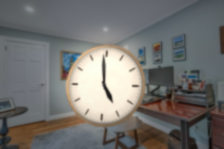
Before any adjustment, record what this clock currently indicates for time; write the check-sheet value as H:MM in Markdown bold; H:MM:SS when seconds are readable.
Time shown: **4:59**
